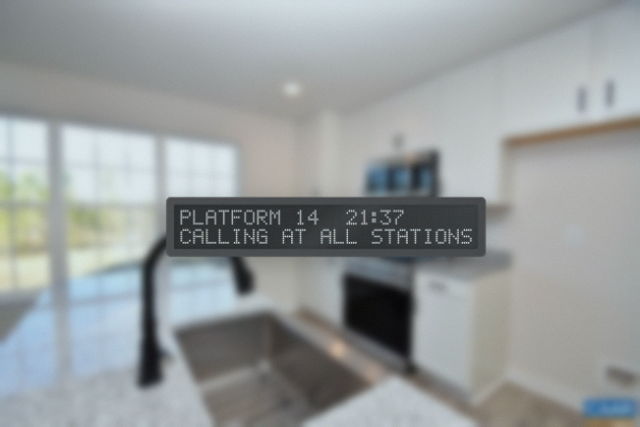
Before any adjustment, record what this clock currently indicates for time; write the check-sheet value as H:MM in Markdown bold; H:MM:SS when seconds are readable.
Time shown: **21:37**
